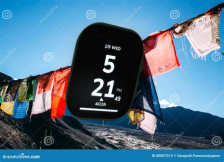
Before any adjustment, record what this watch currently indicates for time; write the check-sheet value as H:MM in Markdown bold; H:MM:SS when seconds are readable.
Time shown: **5:21**
